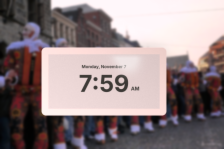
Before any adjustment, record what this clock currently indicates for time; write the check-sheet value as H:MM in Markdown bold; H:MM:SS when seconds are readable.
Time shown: **7:59**
